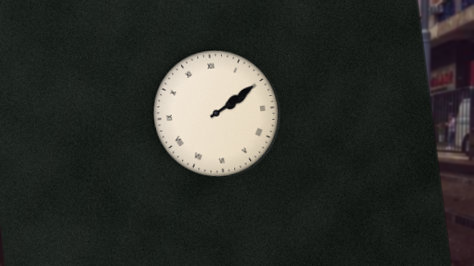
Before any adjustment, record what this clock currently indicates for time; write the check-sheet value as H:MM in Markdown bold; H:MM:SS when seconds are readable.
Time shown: **2:10**
